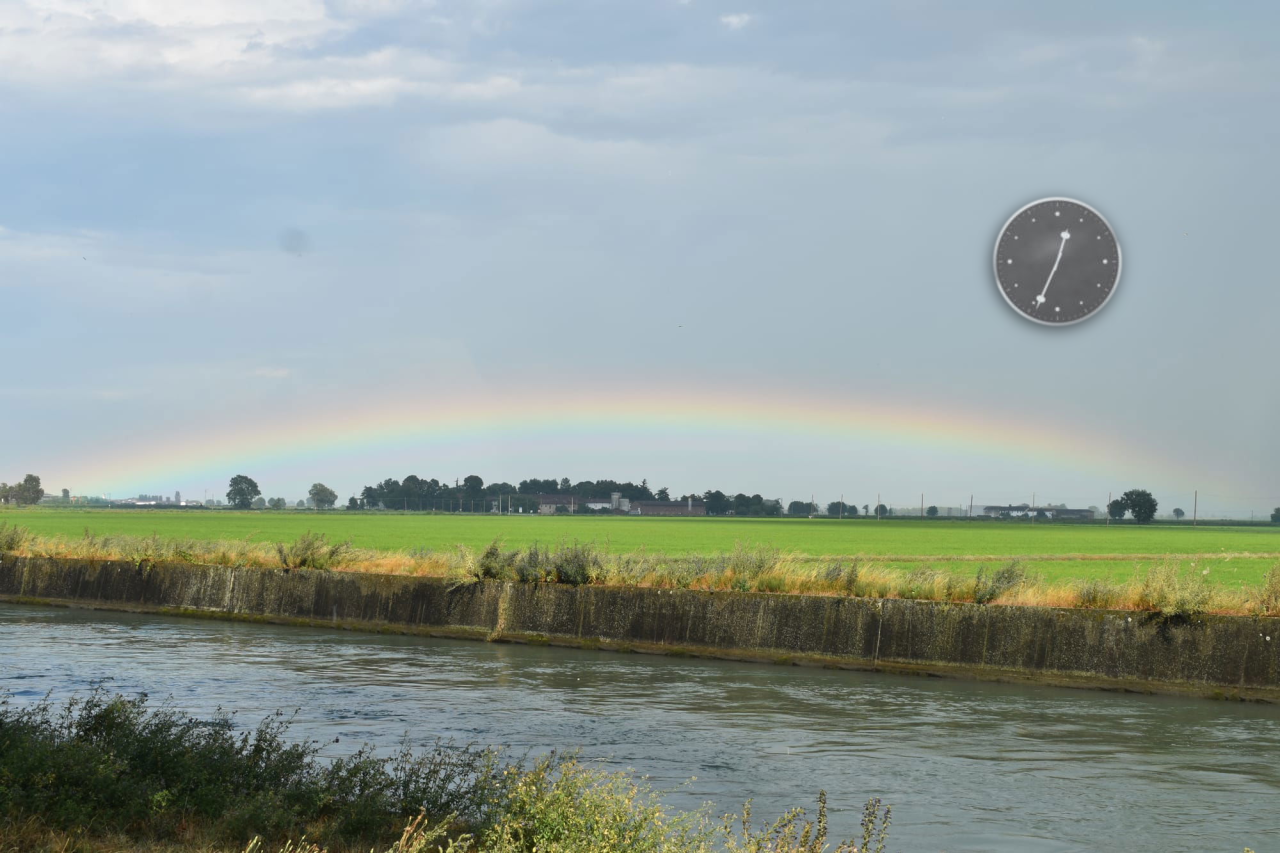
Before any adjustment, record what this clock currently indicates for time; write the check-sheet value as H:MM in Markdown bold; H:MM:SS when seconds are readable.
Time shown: **12:34**
